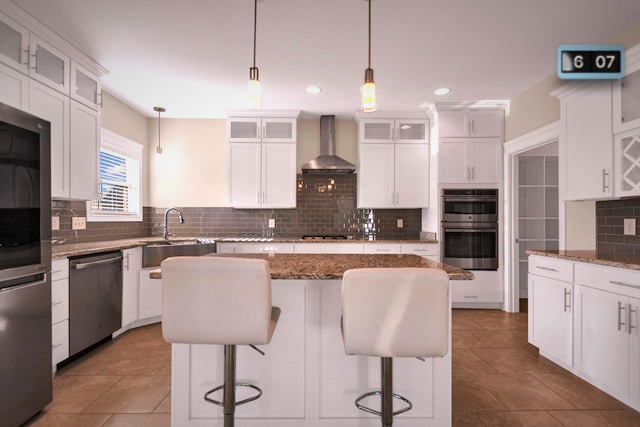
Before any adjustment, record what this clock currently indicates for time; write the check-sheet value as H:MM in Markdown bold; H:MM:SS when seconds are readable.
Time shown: **6:07**
